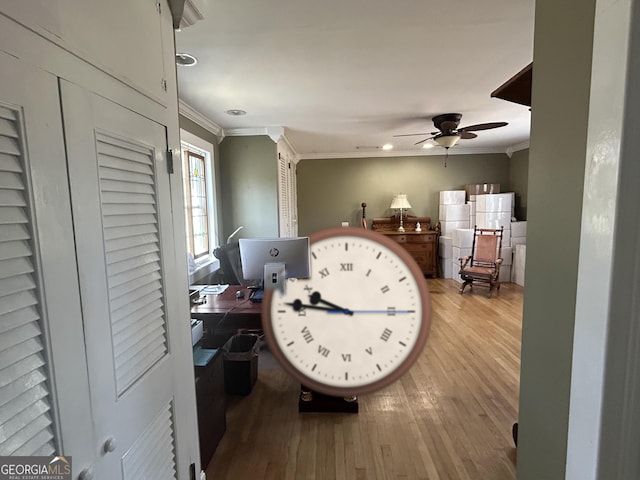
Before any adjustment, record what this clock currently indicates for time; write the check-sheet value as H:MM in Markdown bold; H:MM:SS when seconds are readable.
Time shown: **9:46:15**
